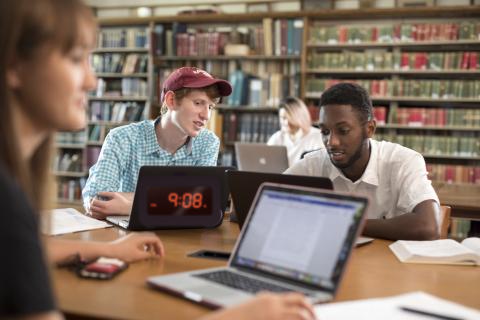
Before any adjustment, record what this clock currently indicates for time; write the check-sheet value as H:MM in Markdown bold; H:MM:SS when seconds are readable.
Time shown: **9:08**
